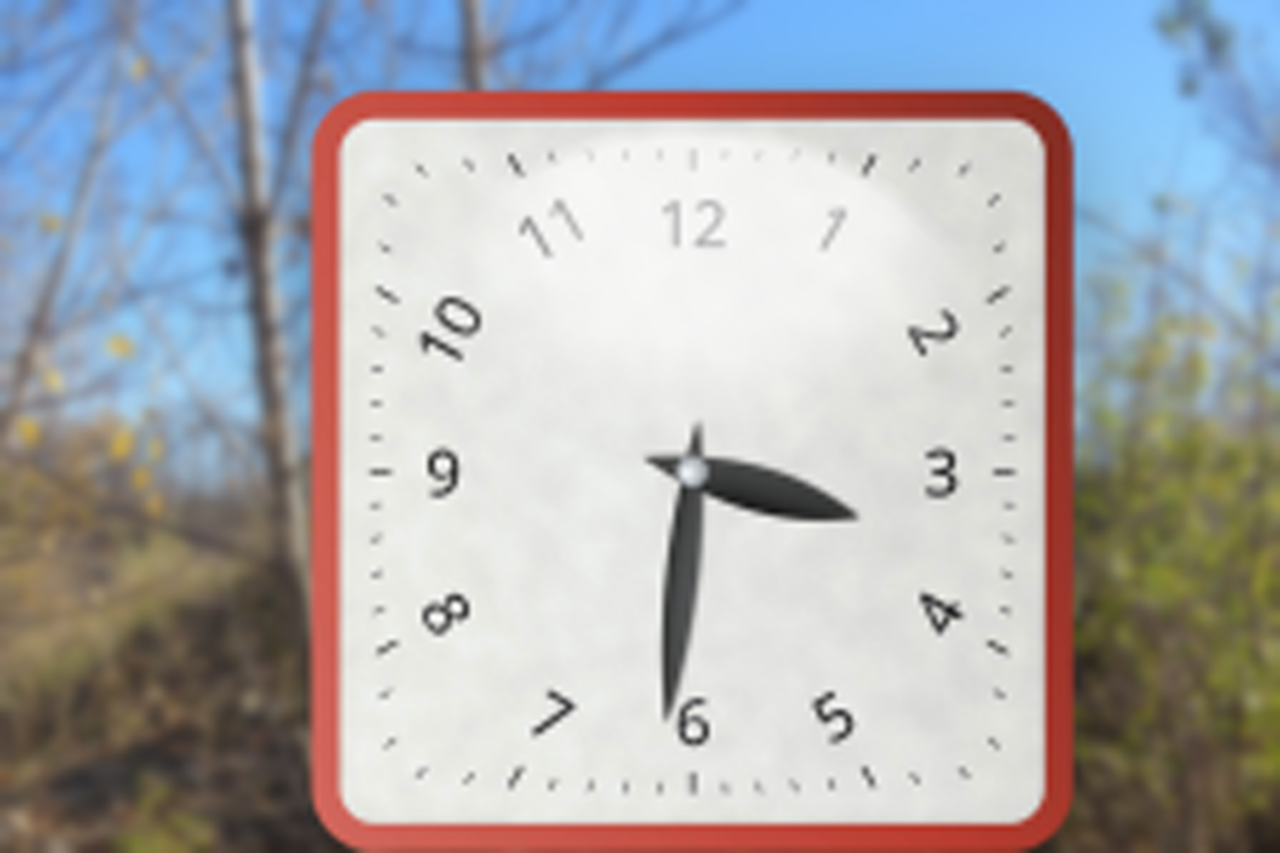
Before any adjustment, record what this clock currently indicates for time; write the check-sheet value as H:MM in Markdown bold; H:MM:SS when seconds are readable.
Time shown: **3:31**
